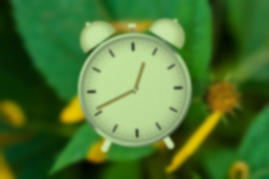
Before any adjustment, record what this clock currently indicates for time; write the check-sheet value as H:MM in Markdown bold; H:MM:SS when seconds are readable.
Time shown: **12:41**
